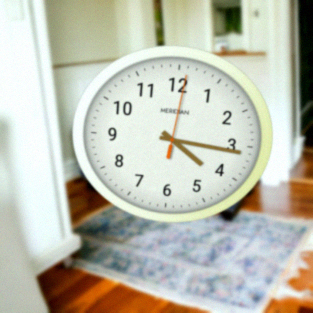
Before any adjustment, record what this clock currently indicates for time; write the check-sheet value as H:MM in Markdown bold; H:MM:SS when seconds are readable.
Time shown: **4:16:01**
